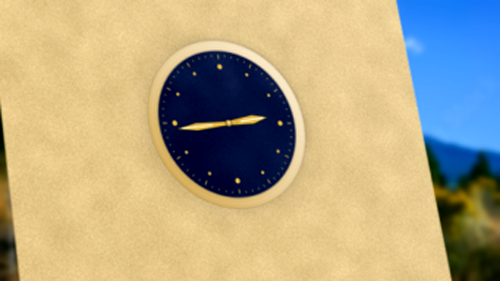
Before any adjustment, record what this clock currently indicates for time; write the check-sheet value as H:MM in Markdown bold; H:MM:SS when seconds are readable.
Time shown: **2:44**
